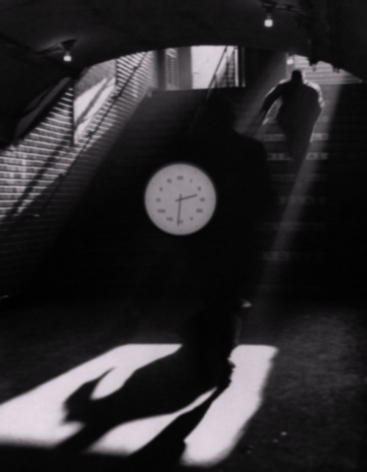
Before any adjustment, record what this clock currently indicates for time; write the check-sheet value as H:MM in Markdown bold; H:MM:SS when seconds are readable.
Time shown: **2:31**
